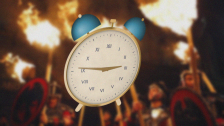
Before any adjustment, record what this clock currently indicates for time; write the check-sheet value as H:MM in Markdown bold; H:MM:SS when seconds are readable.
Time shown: **2:46**
